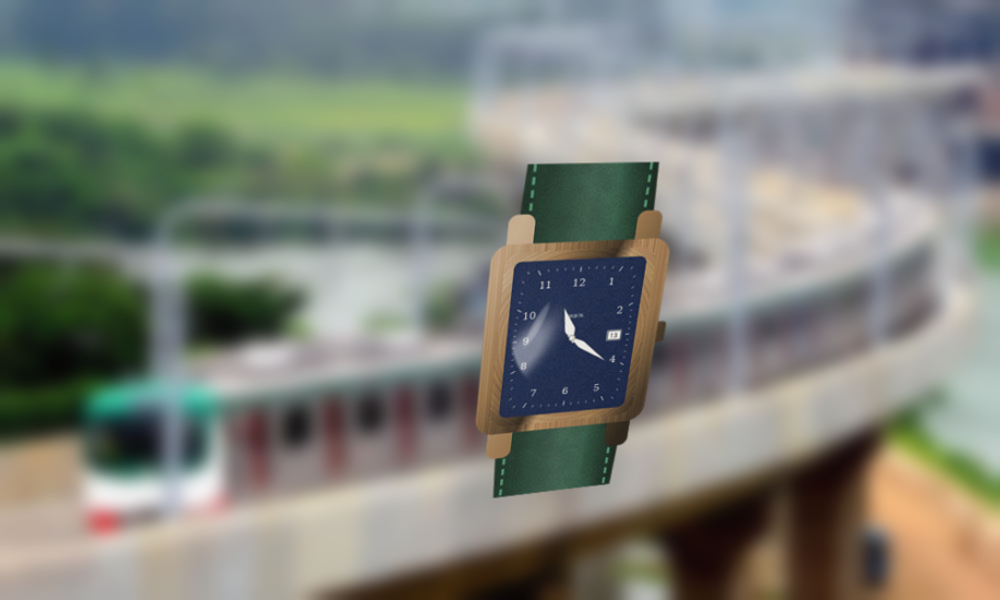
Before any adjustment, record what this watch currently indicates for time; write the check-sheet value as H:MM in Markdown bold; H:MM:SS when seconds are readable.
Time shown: **11:21**
